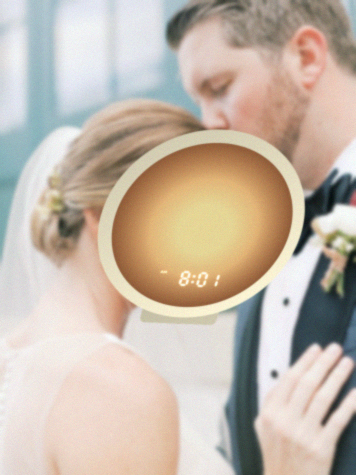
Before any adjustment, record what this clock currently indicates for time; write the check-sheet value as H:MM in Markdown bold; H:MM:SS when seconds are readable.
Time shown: **8:01**
